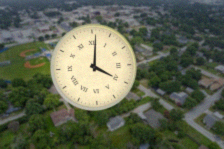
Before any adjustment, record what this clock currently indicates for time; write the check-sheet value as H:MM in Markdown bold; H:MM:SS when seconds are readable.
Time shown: **4:01**
